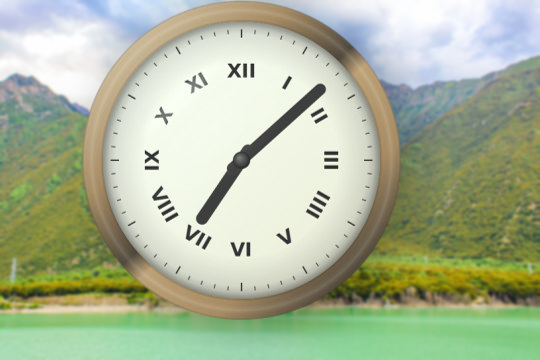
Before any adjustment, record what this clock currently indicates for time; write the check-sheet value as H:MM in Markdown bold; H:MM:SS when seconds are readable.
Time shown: **7:08**
